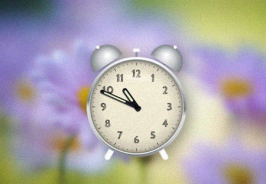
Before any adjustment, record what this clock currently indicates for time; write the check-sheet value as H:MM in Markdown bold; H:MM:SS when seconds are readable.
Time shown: **10:49**
